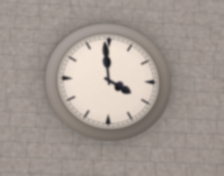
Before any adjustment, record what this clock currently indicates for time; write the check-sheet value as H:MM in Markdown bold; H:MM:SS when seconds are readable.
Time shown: **3:59**
